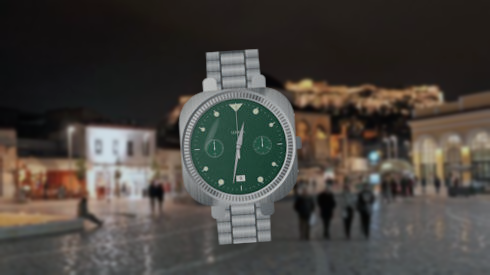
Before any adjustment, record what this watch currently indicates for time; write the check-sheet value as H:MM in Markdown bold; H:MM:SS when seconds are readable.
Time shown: **12:32**
